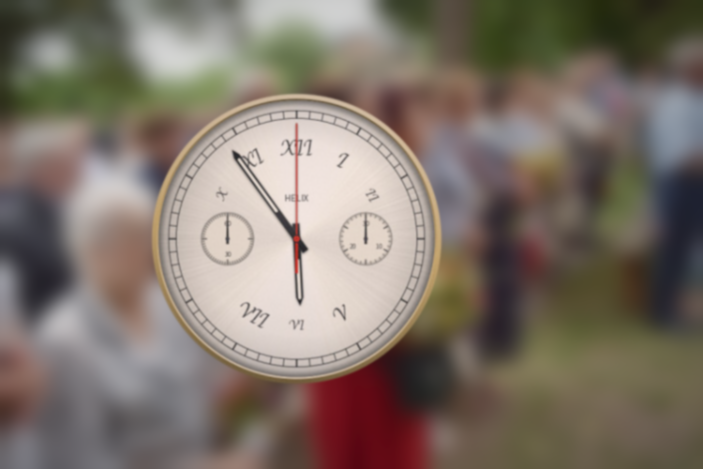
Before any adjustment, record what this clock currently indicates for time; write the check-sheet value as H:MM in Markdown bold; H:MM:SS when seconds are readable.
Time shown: **5:54**
